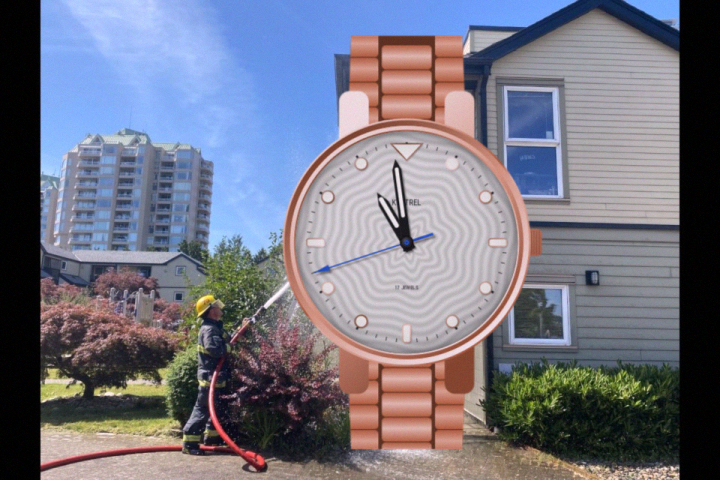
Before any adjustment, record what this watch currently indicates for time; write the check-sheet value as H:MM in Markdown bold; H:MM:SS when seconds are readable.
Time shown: **10:58:42**
